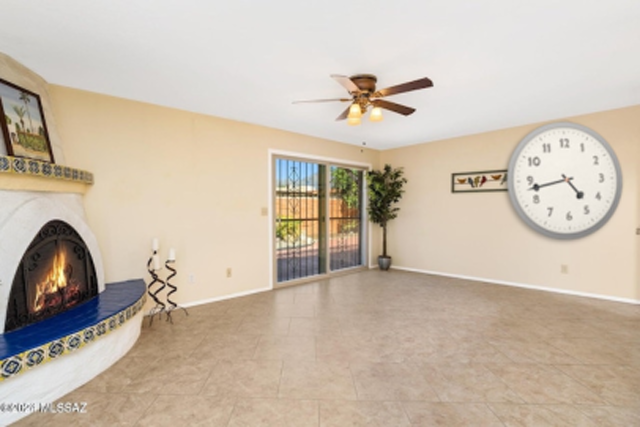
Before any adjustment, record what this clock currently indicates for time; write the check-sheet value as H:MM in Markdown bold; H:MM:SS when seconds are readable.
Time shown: **4:43**
